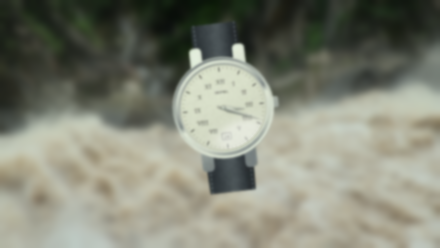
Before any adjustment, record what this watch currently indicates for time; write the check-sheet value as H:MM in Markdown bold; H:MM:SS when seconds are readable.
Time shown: **3:19**
